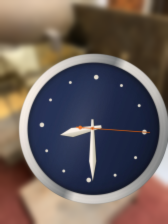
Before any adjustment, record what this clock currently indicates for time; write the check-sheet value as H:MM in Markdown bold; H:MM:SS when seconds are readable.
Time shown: **8:29:15**
